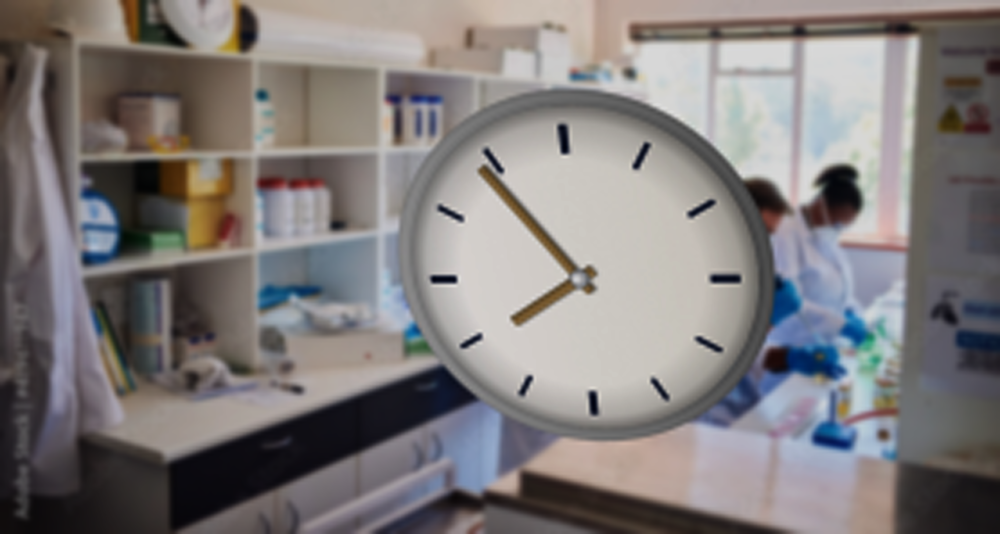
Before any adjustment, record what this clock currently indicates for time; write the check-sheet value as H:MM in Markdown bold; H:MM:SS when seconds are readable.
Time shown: **7:54**
